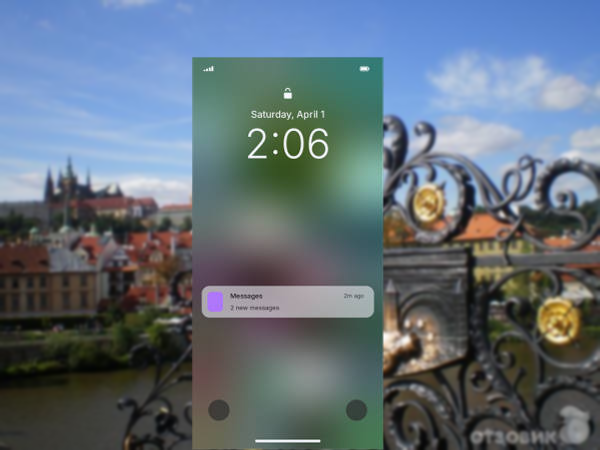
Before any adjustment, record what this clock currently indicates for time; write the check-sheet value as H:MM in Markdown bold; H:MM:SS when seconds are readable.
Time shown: **2:06**
